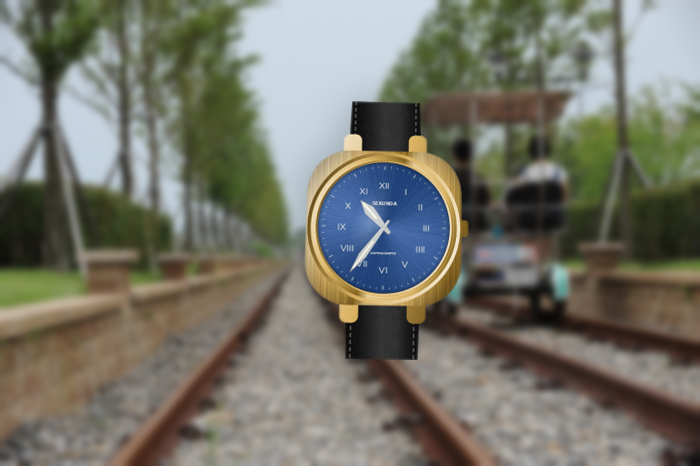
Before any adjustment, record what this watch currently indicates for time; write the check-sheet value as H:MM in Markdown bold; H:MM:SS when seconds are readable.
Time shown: **10:36**
